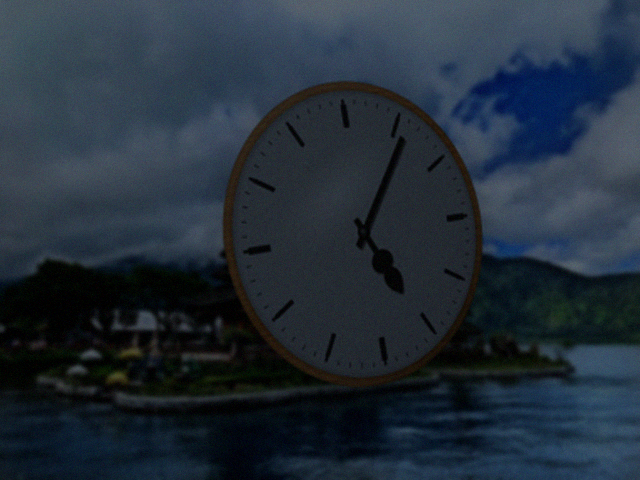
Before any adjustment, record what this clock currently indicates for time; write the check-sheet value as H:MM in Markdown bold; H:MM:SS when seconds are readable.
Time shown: **5:06**
